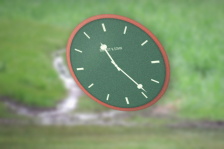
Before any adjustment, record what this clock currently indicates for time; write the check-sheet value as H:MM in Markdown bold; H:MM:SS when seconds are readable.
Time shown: **11:24**
